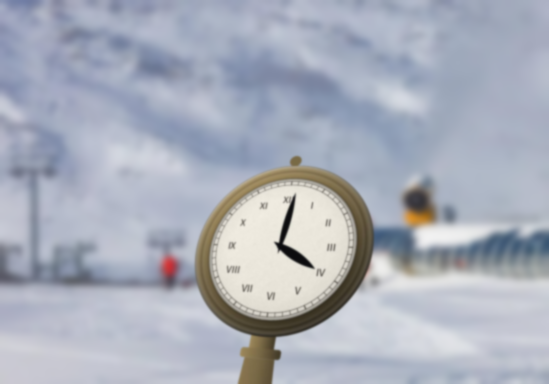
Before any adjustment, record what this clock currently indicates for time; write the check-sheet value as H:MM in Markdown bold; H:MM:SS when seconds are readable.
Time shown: **4:01**
